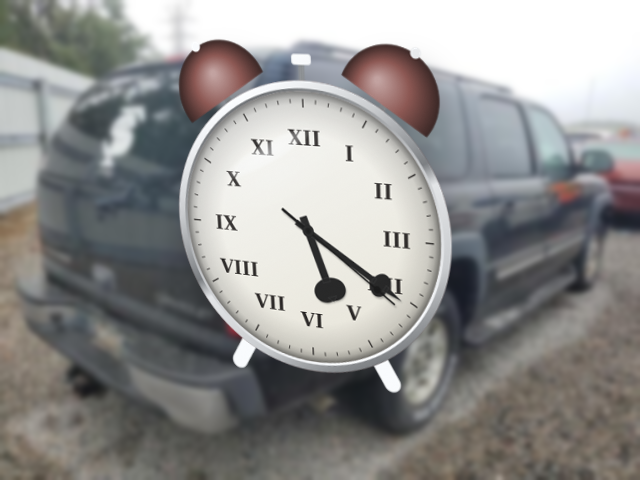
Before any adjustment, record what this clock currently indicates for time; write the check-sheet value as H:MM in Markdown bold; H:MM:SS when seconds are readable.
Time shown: **5:20:21**
